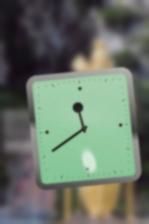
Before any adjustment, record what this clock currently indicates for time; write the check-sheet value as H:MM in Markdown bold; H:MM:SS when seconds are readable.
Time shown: **11:40**
